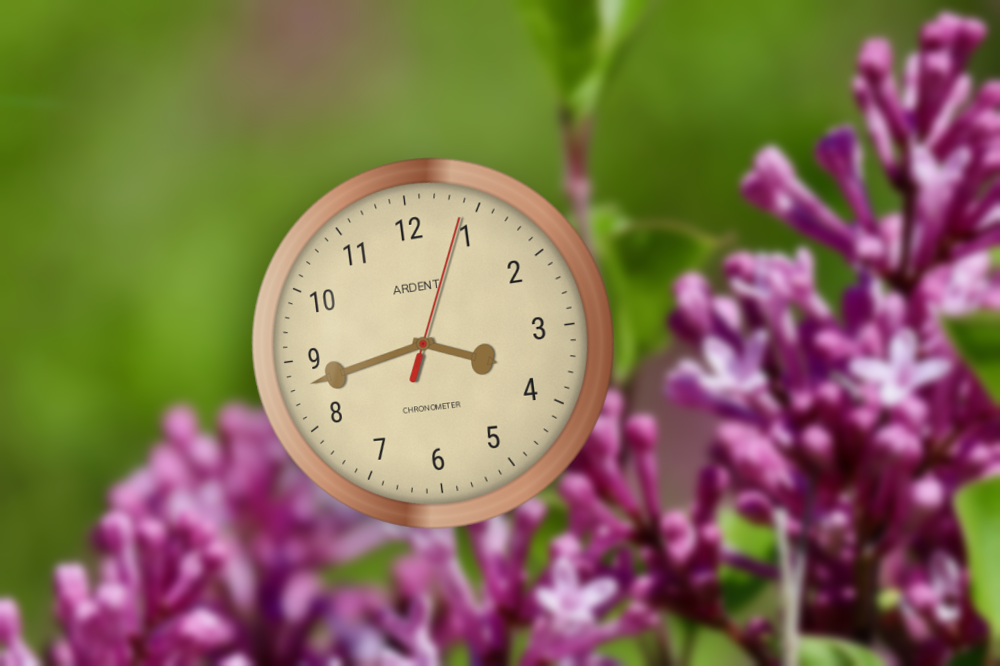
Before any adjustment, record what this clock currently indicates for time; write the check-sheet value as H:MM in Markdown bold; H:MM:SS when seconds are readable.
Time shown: **3:43:04**
